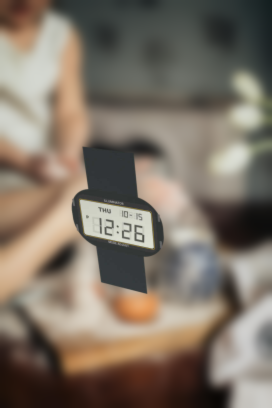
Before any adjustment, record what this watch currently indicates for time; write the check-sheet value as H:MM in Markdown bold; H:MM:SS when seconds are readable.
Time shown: **12:26**
